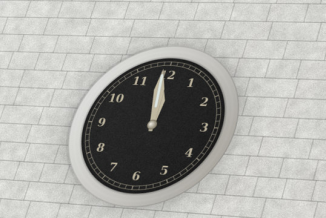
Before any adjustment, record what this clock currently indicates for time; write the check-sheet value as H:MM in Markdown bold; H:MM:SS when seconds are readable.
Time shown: **11:59**
